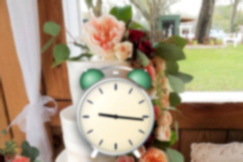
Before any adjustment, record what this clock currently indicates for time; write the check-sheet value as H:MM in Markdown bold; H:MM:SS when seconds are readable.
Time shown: **9:16**
